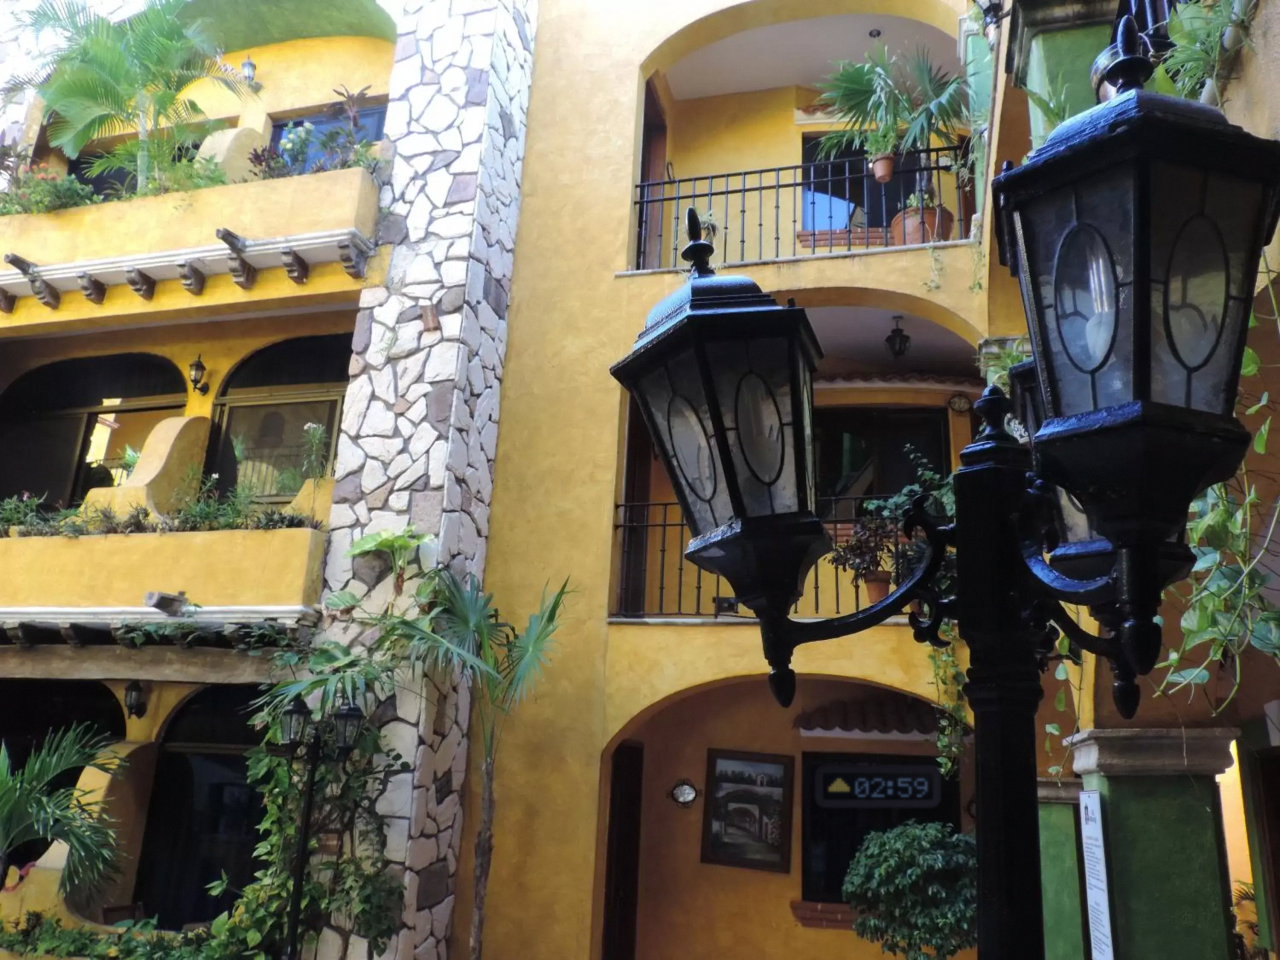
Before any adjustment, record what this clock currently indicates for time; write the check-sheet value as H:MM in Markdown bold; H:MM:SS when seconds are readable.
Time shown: **2:59**
